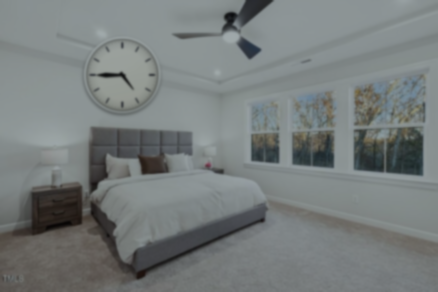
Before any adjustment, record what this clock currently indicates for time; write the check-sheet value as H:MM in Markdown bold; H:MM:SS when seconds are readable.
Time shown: **4:45**
